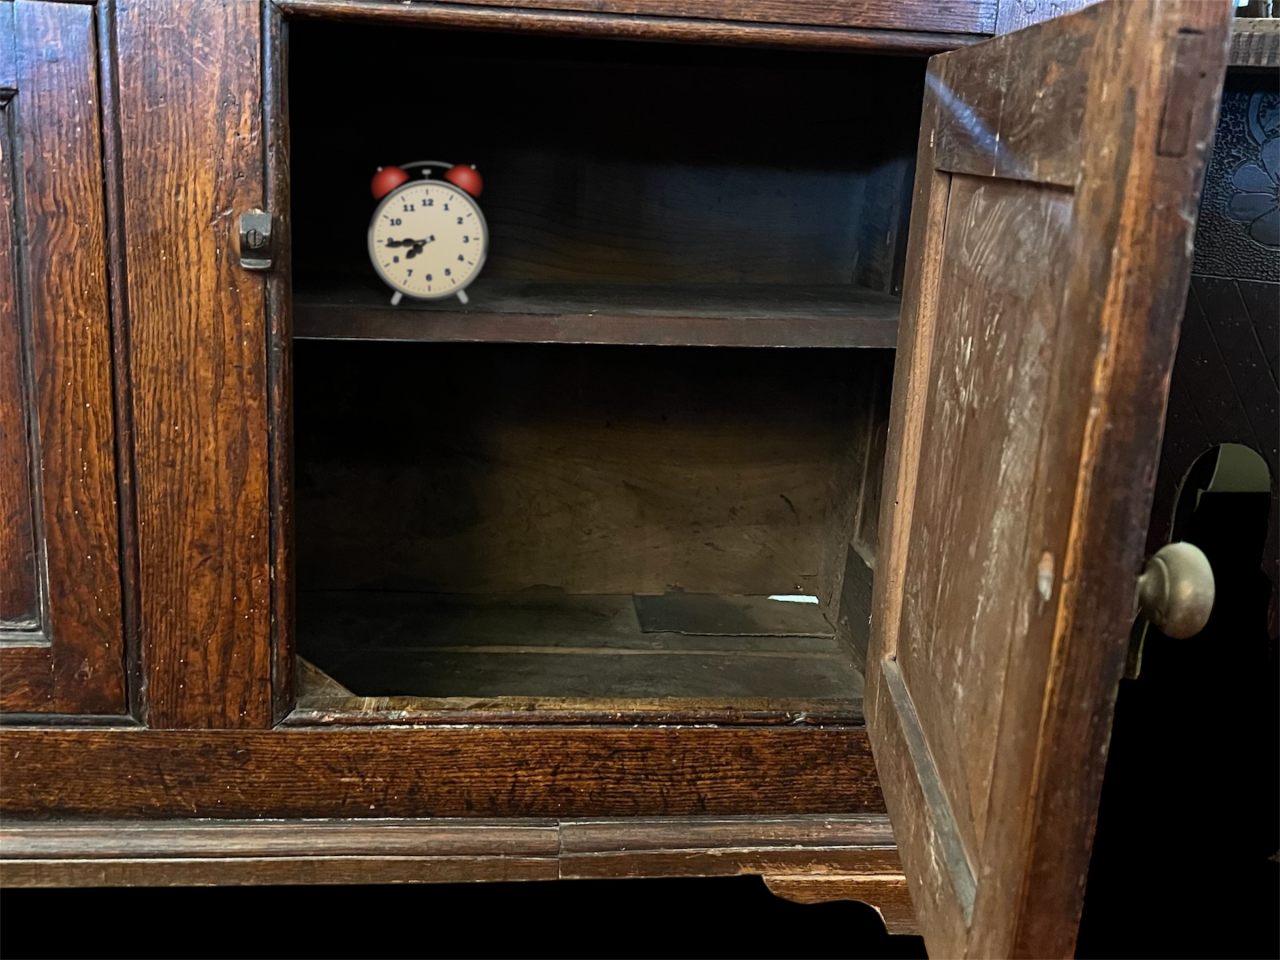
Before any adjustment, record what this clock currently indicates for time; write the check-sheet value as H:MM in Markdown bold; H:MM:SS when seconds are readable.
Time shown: **7:44**
